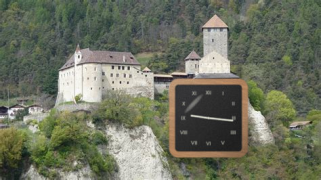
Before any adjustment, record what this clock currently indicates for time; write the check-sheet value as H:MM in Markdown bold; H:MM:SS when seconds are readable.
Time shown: **9:16**
